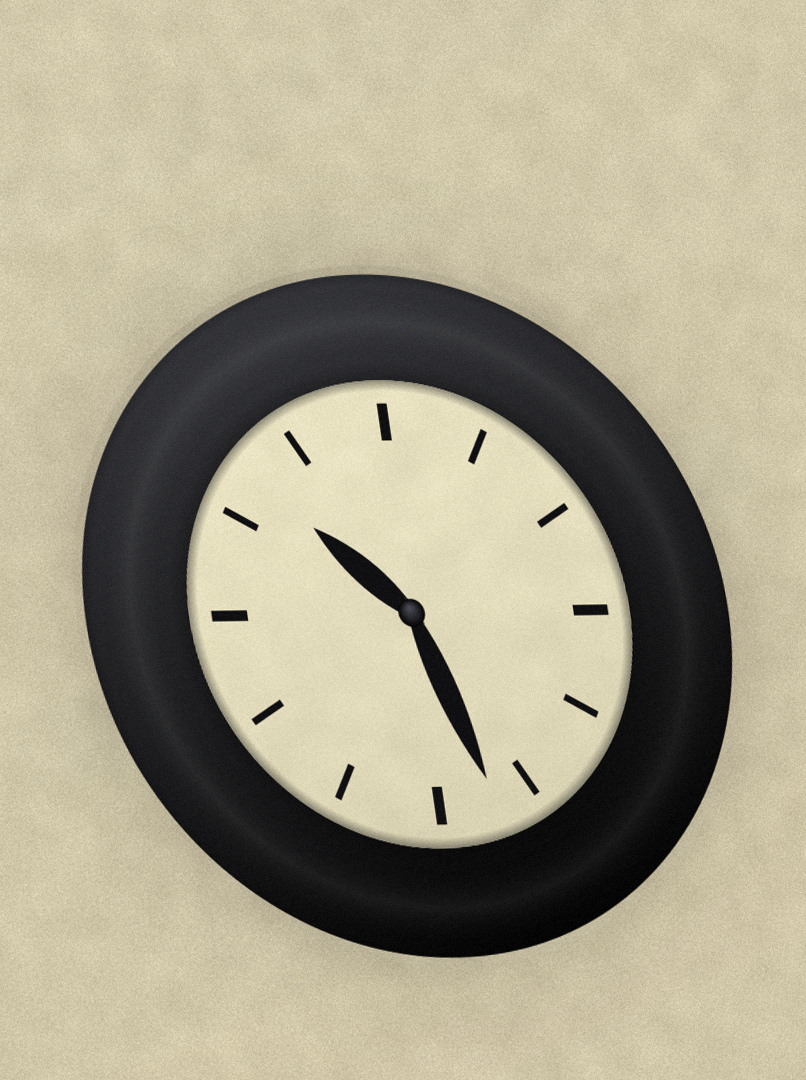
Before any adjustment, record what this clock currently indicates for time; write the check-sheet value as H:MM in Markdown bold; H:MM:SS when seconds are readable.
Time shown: **10:27**
